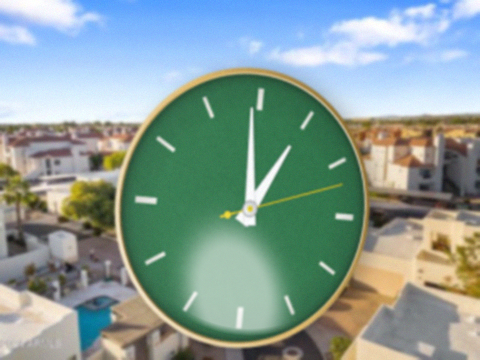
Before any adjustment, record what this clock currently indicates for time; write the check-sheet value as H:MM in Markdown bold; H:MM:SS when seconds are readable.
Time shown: **12:59:12**
